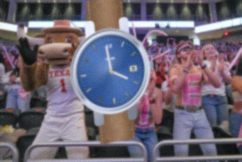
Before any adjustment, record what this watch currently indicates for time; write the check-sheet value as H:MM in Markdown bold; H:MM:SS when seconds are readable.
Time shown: **3:59**
